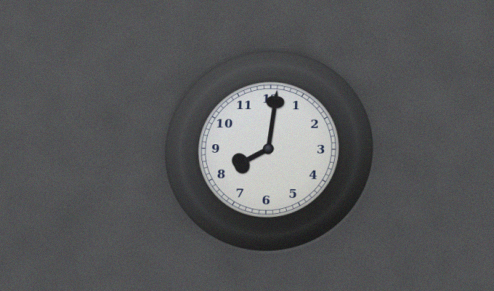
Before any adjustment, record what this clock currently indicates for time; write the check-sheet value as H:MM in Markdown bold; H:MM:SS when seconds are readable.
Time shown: **8:01**
